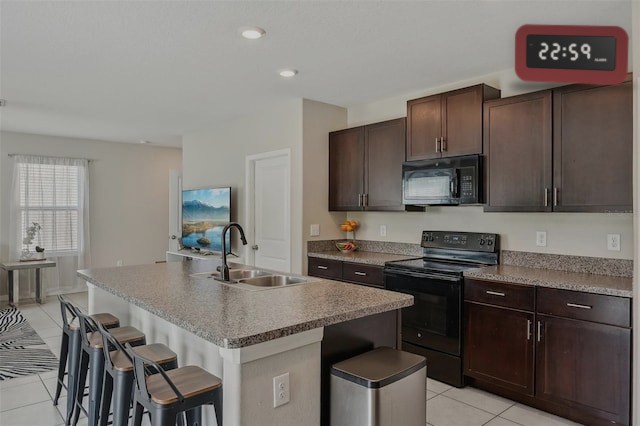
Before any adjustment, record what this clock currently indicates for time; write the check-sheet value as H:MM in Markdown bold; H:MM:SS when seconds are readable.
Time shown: **22:59**
